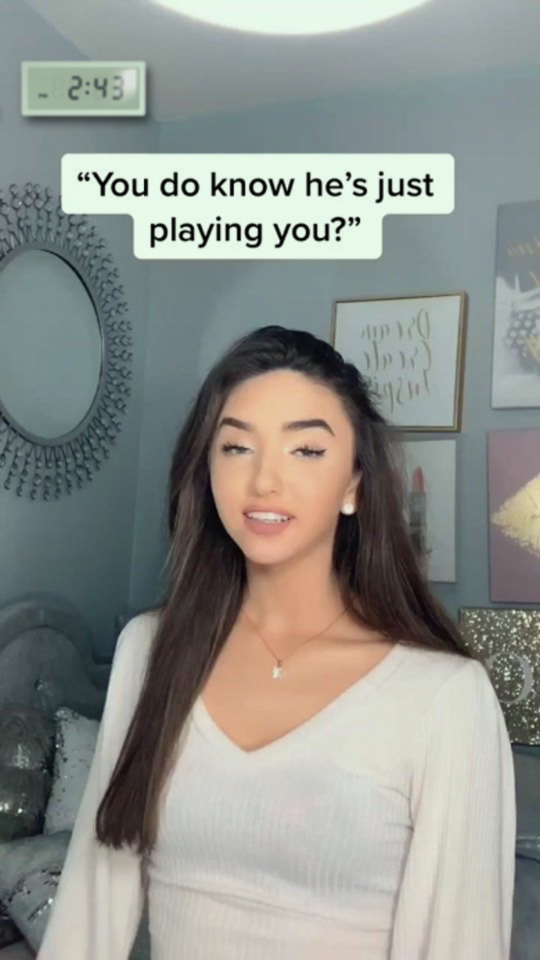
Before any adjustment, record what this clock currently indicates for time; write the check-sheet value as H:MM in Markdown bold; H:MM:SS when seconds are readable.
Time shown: **2:43**
